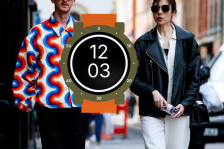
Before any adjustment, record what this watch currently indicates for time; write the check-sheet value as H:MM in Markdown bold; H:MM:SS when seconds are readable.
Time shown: **12:03**
